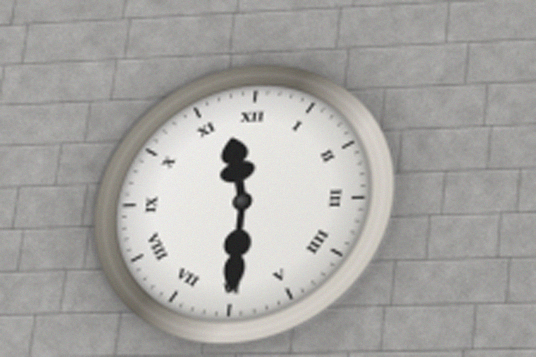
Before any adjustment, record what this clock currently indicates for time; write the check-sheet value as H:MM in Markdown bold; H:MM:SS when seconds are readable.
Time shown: **11:30**
